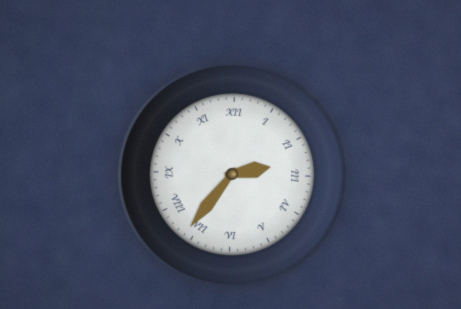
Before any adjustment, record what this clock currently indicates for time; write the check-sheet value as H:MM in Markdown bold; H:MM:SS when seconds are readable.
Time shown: **2:36**
